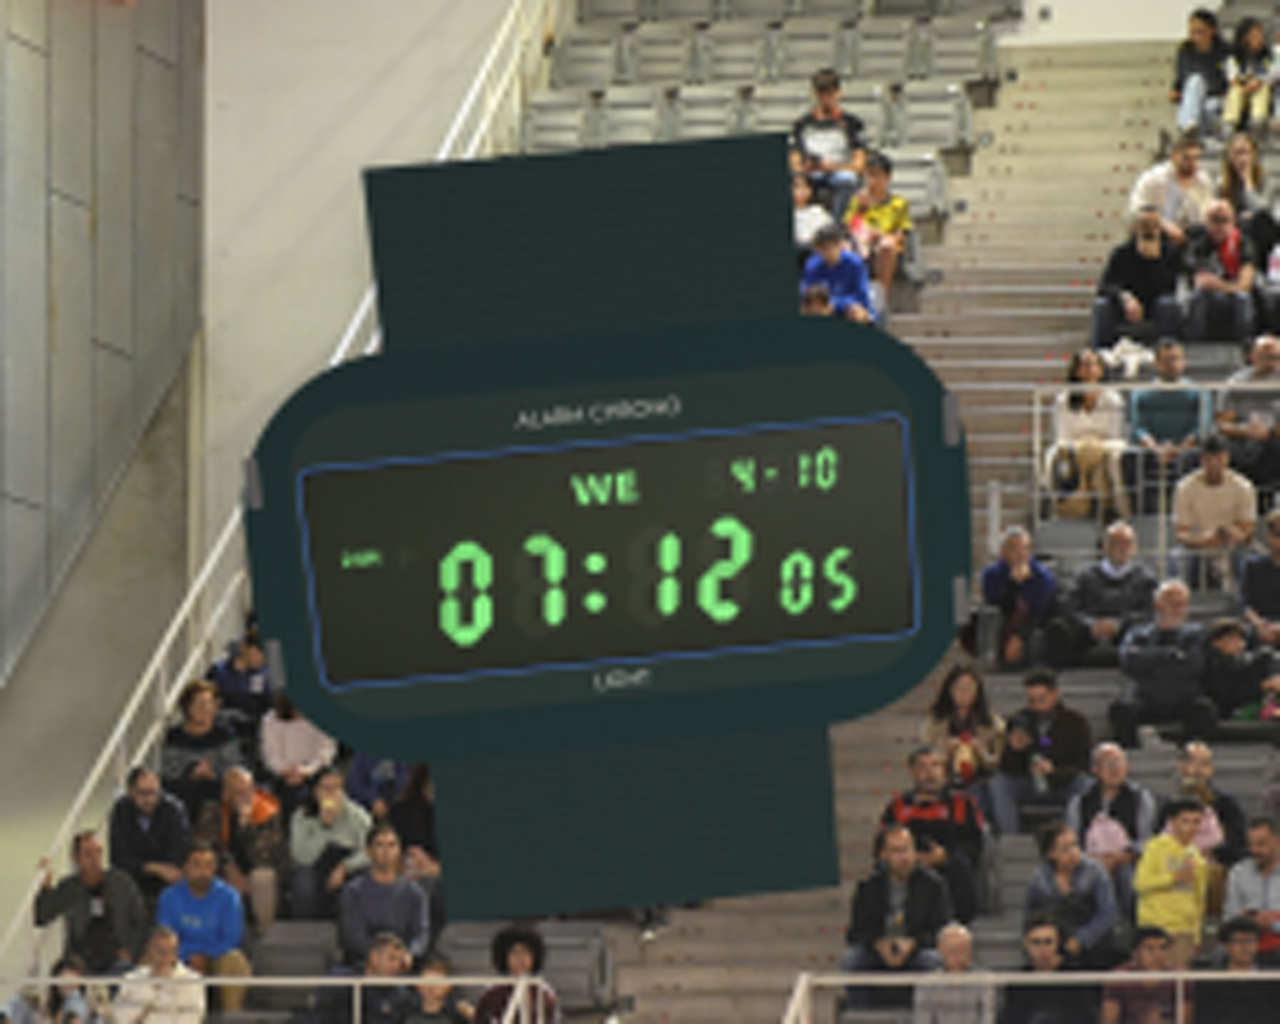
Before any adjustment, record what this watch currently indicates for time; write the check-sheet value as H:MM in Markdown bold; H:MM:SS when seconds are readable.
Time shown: **7:12:05**
